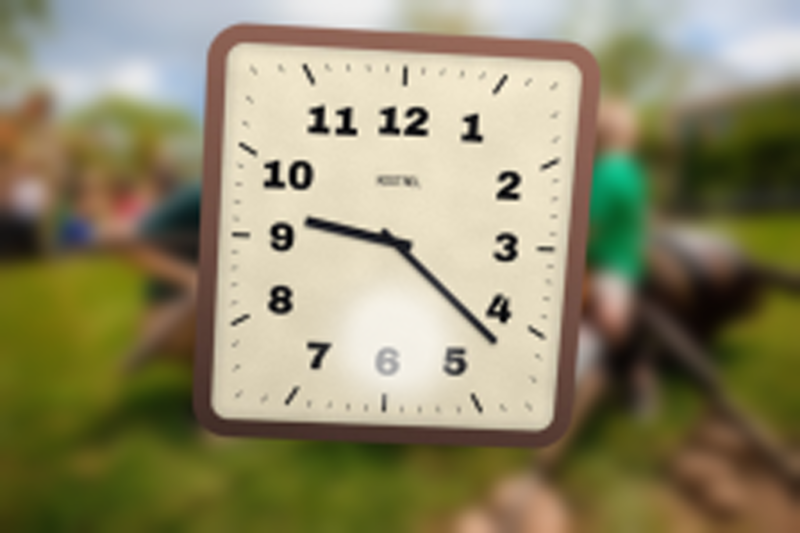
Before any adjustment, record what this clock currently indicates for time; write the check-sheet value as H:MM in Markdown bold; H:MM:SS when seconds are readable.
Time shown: **9:22**
